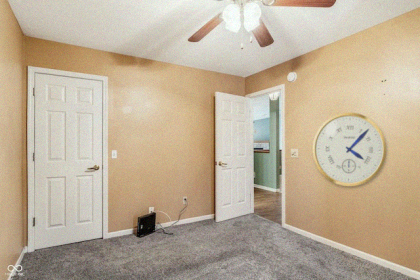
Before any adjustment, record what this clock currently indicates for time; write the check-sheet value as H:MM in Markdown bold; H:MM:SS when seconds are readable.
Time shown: **4:07**
